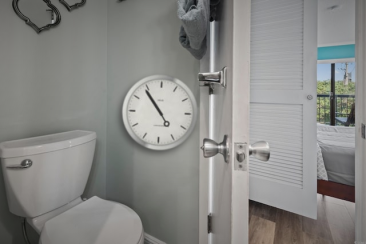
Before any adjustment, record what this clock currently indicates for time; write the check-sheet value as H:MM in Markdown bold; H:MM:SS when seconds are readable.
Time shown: **4:54**
